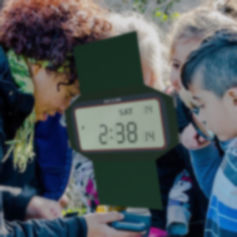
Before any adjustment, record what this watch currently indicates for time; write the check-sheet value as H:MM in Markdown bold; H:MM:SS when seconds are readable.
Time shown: **2:38**
